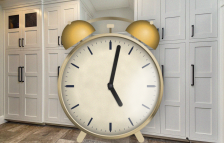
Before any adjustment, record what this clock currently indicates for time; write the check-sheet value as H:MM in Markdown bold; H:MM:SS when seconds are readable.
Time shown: **5:02**
